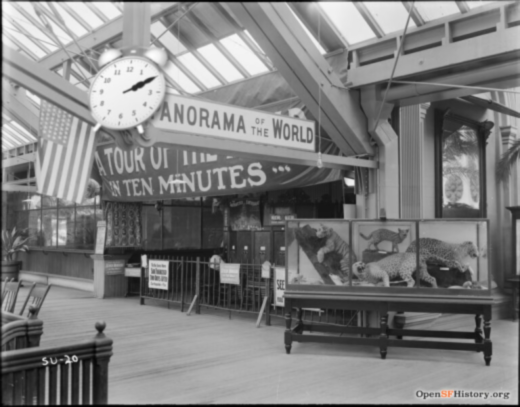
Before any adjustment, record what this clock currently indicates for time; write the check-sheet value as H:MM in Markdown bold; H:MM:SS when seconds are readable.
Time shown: **2:10**
